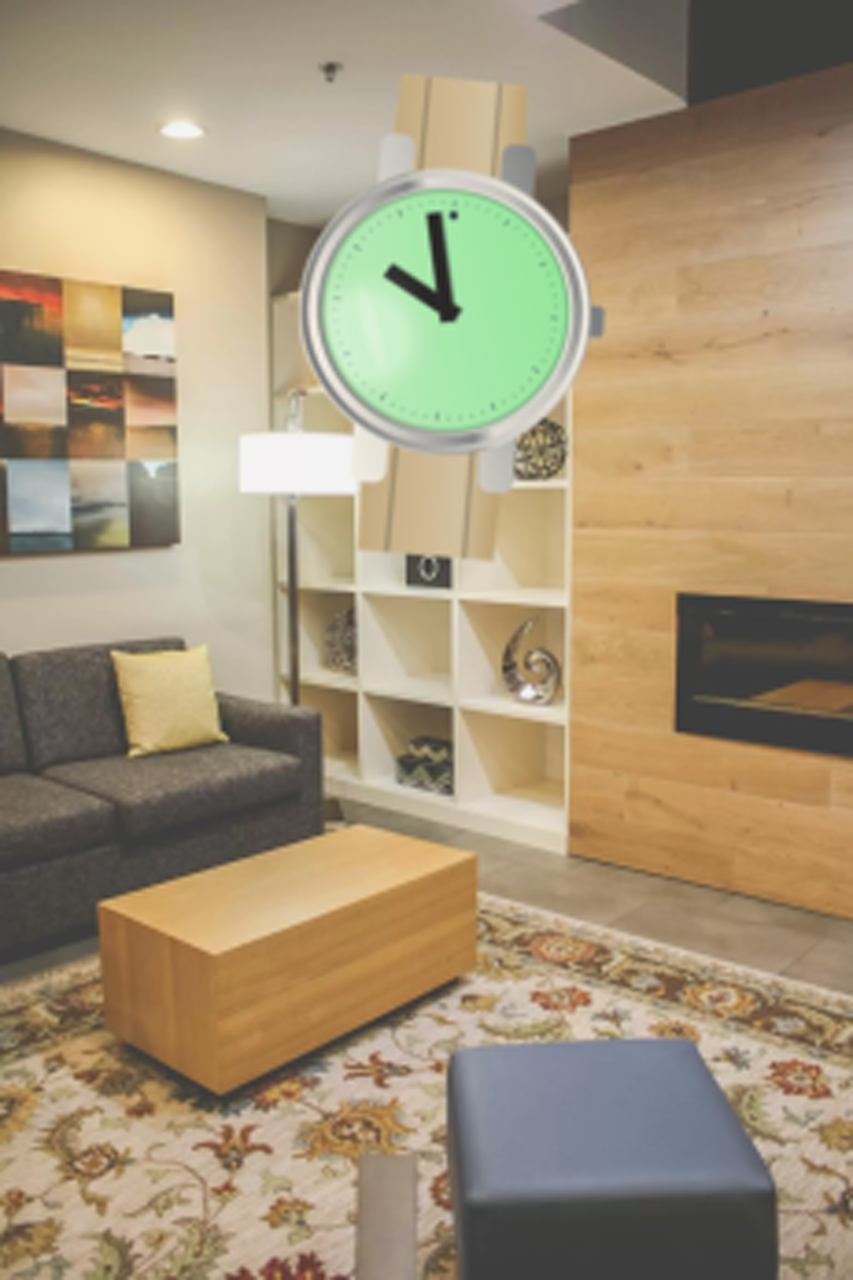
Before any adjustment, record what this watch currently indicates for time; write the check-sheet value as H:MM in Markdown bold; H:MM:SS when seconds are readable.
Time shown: **9:58**
